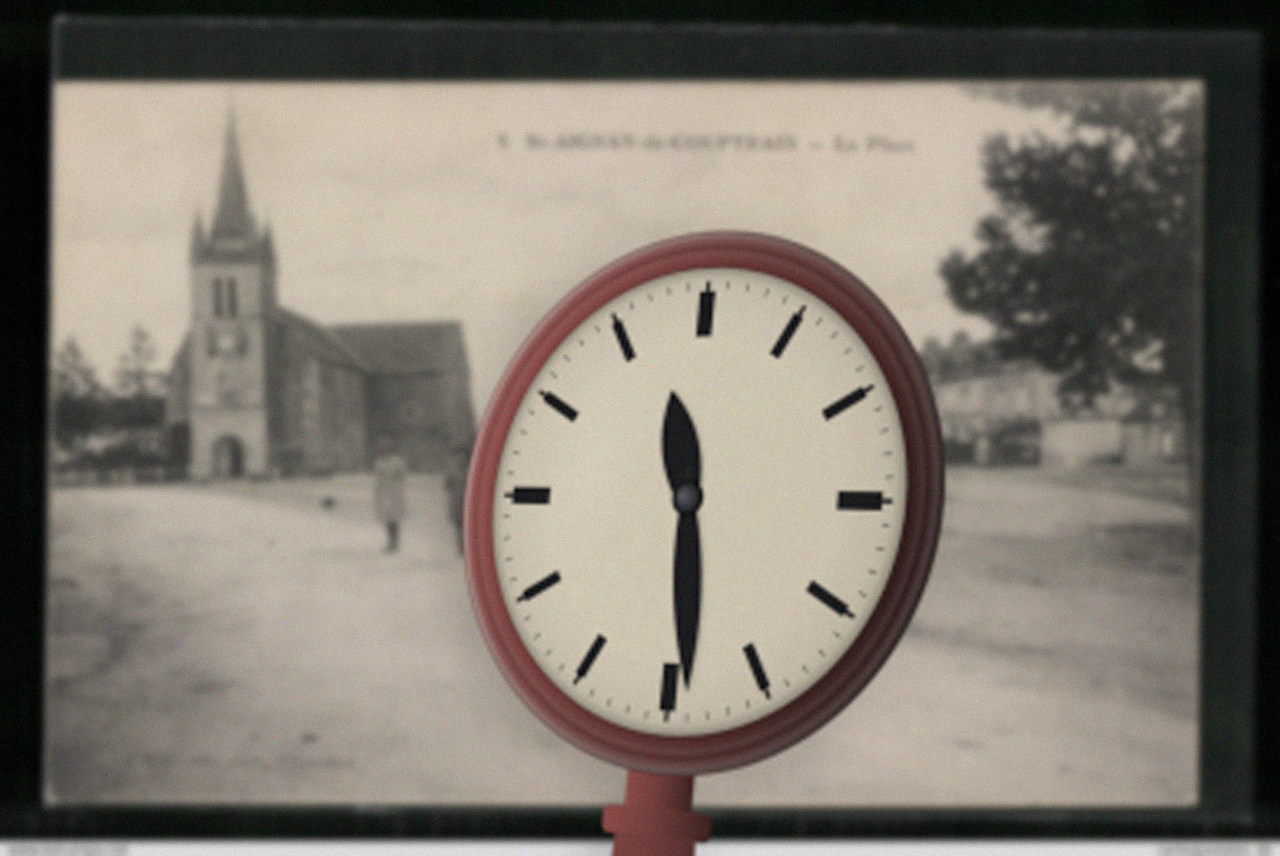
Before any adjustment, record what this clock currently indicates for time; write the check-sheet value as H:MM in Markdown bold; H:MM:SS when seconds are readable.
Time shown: **11:29**
